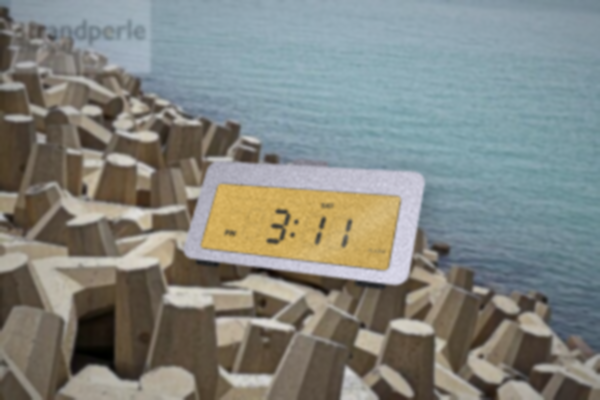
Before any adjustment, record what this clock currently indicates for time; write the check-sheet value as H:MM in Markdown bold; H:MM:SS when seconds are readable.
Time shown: **3:11**
